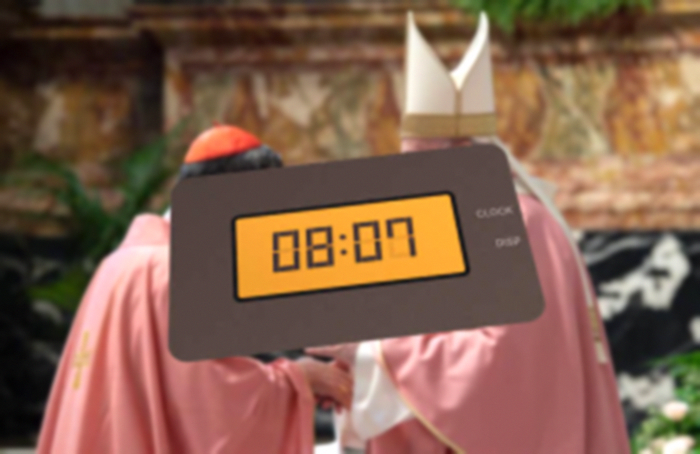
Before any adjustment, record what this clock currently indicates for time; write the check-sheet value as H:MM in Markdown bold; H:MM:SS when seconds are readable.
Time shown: **8:07**
